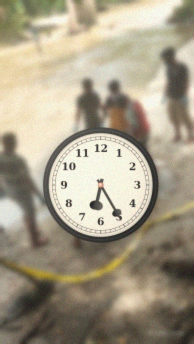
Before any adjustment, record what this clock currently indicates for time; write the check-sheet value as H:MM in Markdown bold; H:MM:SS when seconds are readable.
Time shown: **6:25**
